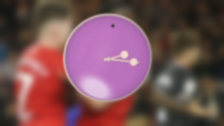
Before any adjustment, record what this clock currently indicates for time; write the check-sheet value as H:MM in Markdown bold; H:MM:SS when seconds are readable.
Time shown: **2:15**
